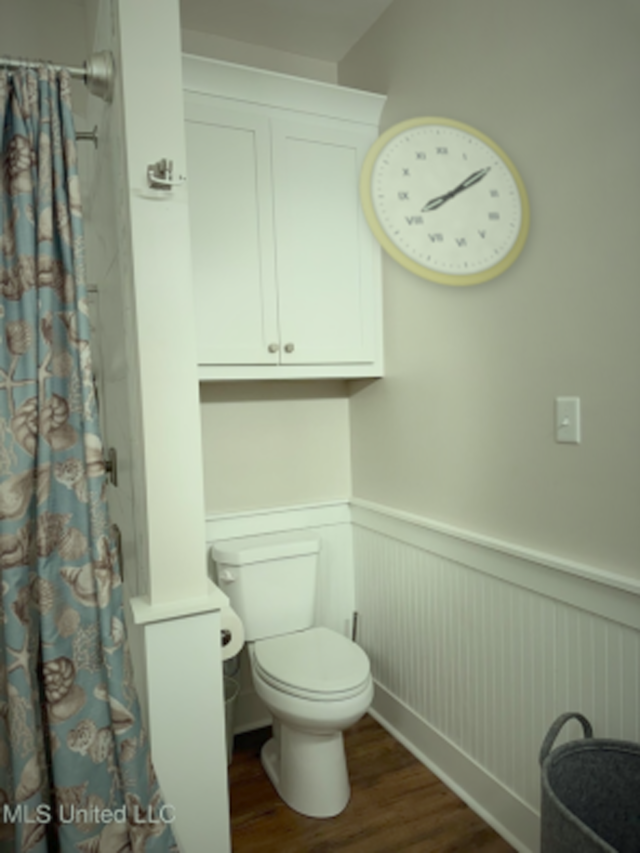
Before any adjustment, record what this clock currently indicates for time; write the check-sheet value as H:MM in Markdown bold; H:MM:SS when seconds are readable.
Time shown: **8:10**
